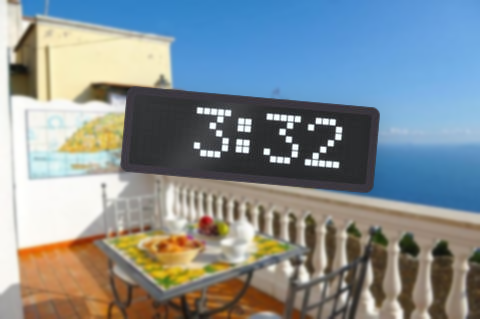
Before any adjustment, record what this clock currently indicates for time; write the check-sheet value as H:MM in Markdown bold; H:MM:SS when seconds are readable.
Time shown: **3:32**
